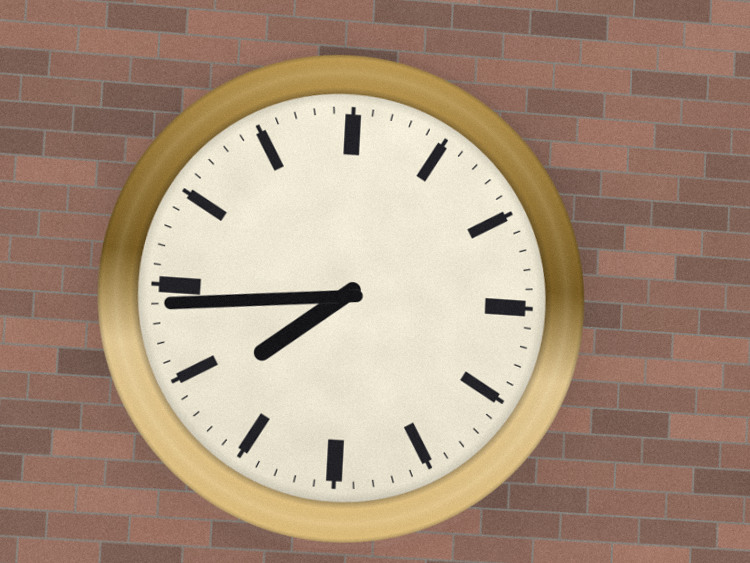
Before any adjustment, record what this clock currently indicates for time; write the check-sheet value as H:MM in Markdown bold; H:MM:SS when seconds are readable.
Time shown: **7:44**
